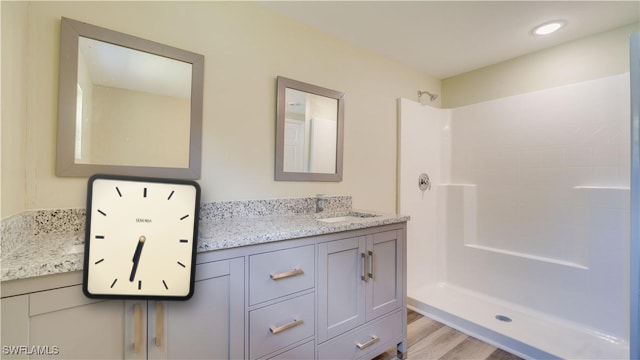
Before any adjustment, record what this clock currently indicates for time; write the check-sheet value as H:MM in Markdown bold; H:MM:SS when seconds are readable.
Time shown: **6:32**
